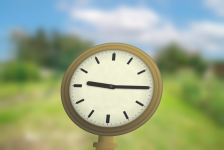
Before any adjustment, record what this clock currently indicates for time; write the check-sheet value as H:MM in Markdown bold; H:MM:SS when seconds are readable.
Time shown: **9:15**
